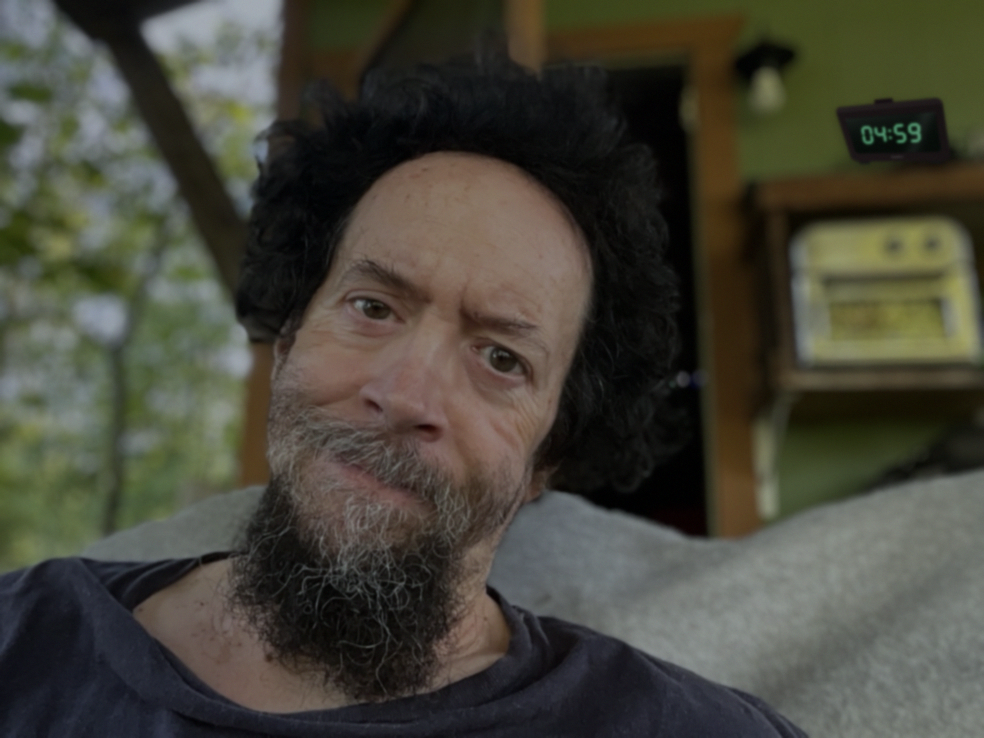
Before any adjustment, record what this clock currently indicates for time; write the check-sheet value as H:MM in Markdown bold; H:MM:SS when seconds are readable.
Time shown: **4:59**
